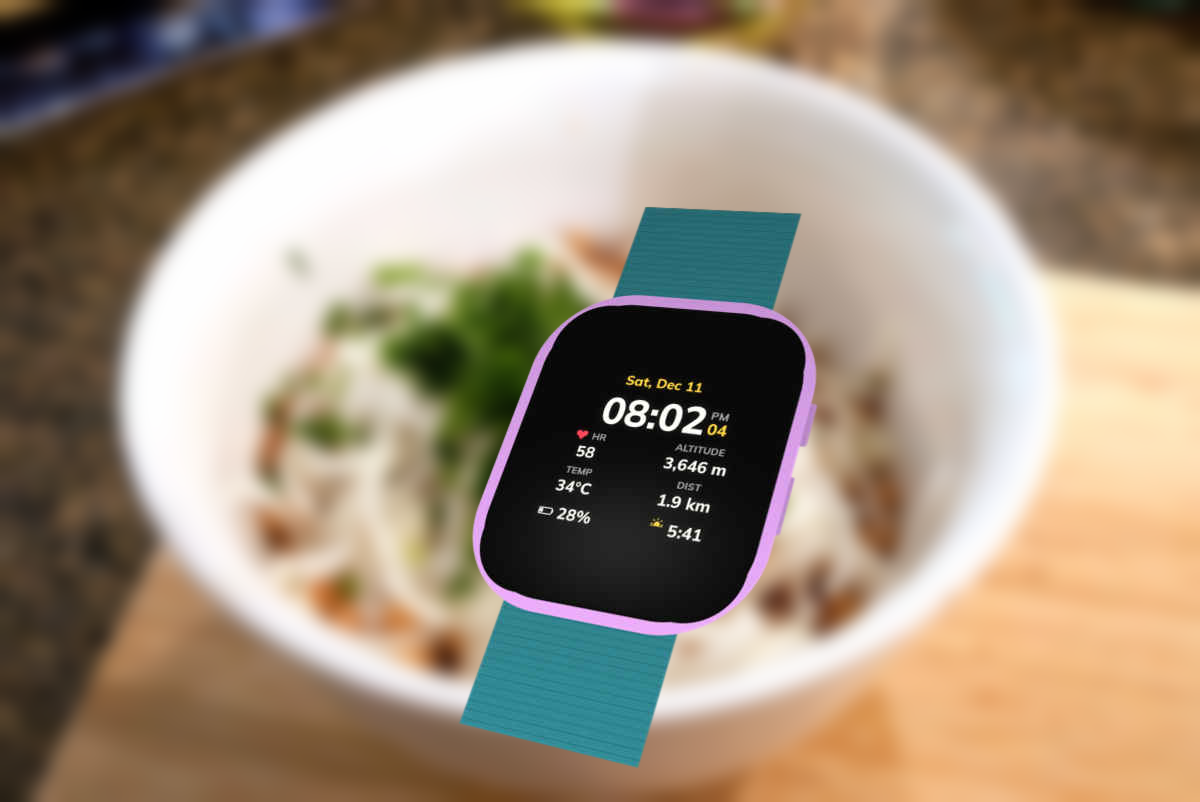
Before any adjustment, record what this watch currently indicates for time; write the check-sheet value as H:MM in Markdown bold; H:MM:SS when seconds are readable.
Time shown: **8:02:04**
